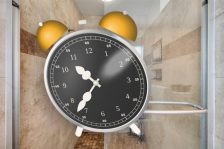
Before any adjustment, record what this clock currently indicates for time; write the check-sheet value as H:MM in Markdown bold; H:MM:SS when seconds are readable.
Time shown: **10:37**
